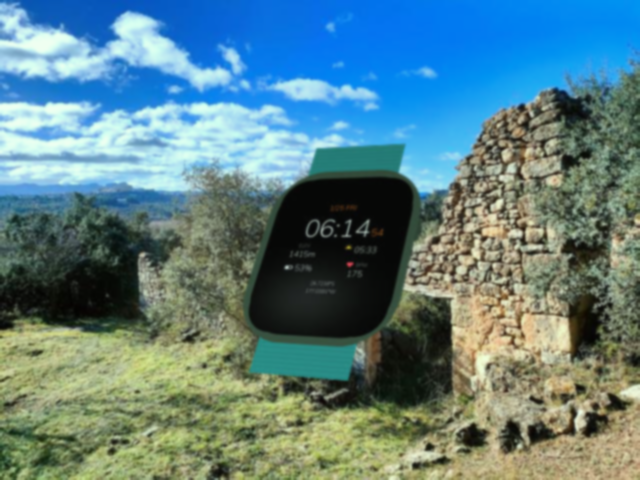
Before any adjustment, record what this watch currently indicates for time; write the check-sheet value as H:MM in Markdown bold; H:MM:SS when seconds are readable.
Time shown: **6:14**
